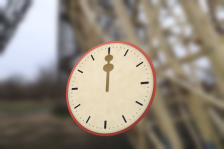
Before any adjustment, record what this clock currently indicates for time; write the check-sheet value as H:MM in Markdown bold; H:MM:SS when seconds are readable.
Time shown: **12:00**
